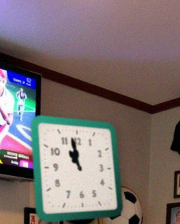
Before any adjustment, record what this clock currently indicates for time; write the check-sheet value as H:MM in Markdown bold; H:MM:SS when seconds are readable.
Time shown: **10:58**
